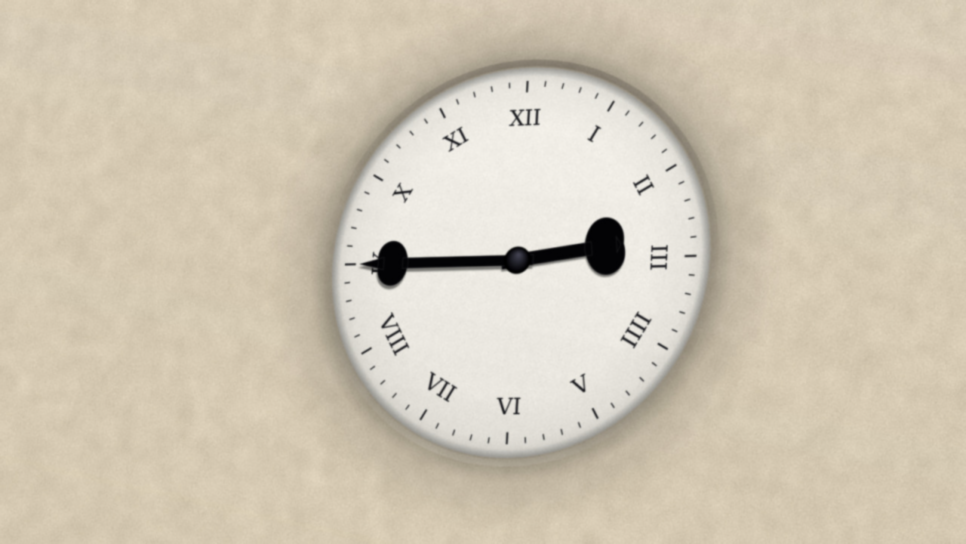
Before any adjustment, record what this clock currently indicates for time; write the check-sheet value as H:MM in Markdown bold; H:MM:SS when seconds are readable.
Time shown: **2:45**
